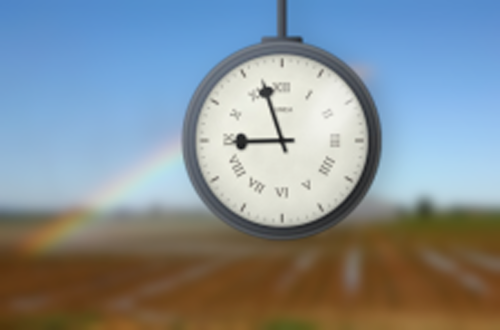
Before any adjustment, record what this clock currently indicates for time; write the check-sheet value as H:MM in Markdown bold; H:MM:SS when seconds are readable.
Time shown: **8:57**
